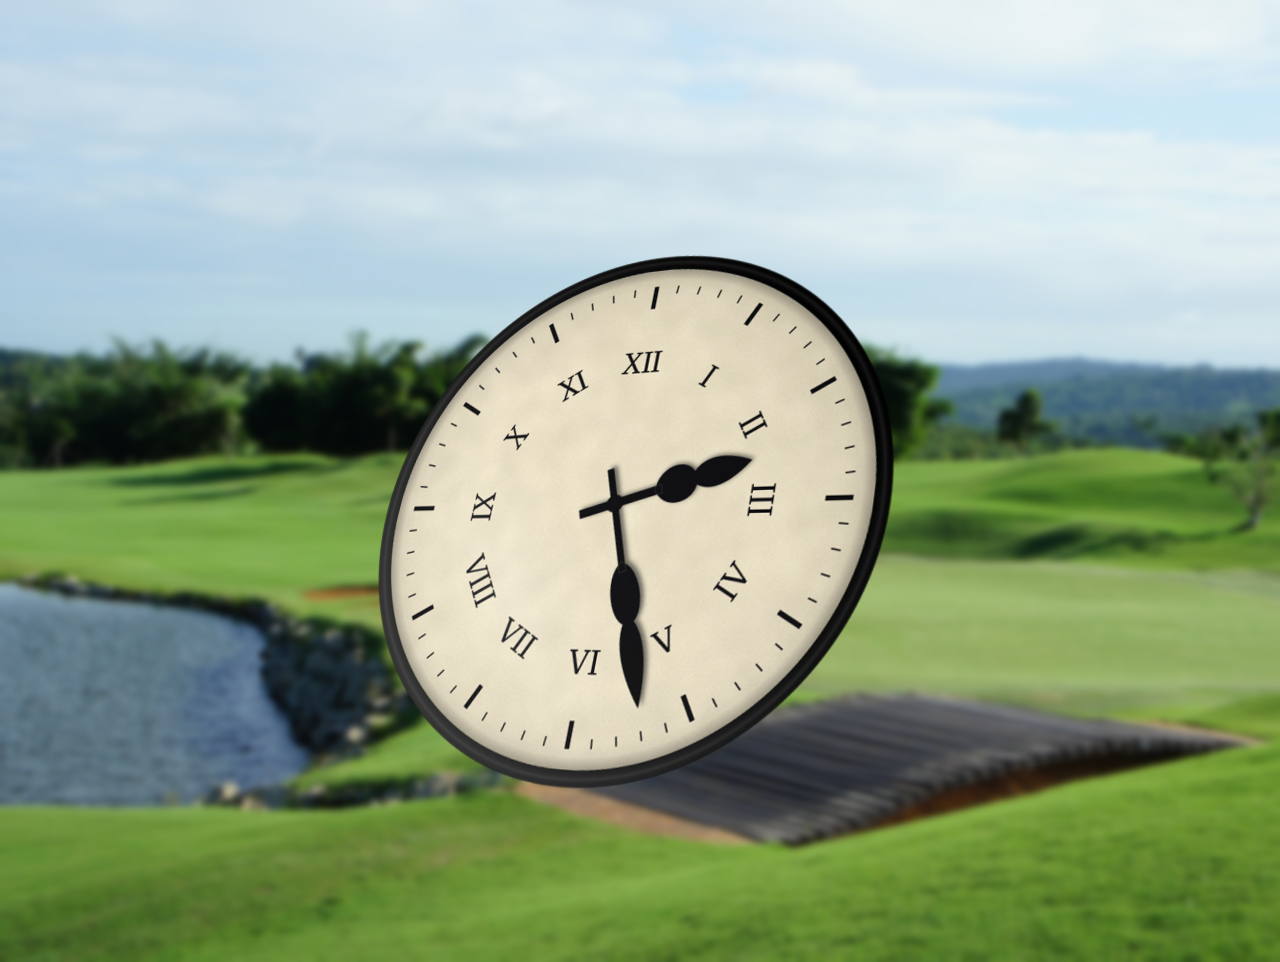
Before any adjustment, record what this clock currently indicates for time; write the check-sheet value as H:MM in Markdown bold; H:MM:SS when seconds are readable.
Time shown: **2:27**
